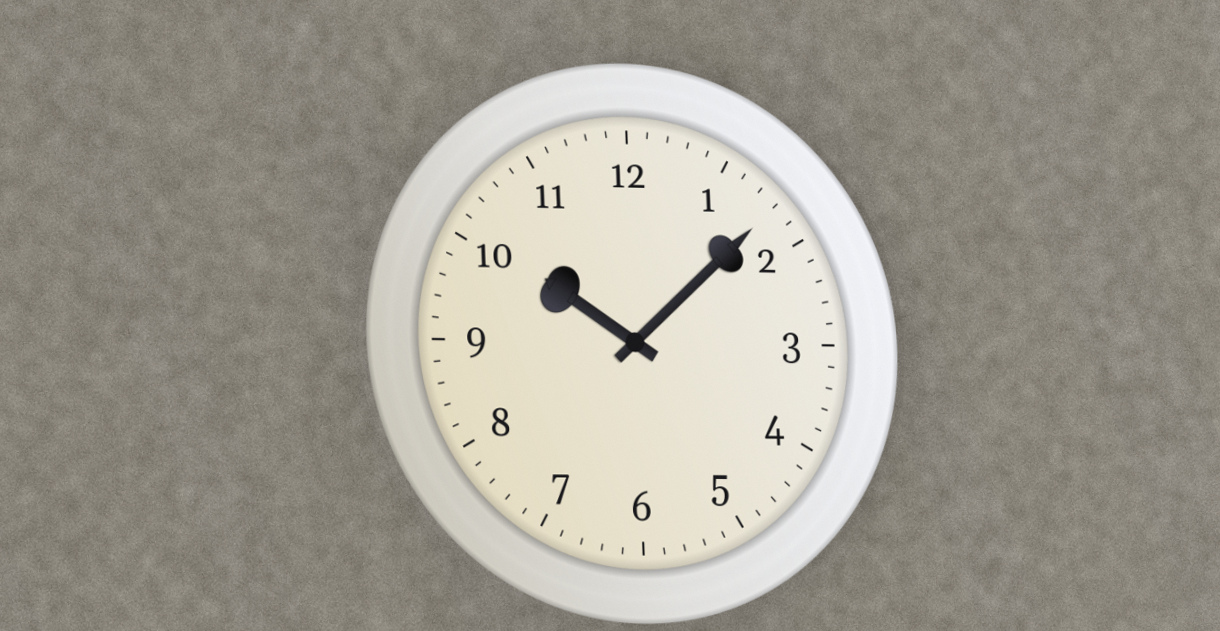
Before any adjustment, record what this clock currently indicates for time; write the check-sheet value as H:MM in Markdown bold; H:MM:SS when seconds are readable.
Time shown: **10:08**
